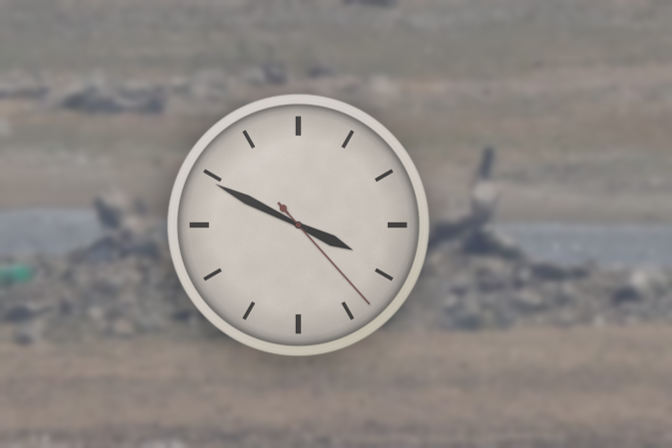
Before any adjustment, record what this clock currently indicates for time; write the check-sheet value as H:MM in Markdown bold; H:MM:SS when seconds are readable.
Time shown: **3:49:23**
